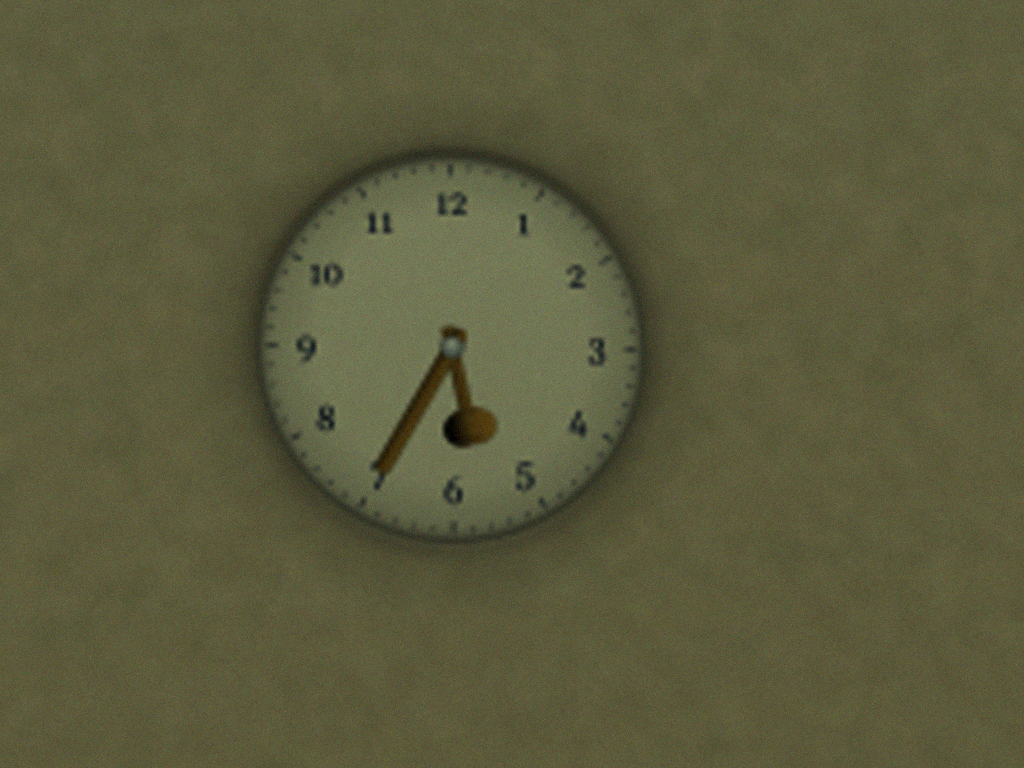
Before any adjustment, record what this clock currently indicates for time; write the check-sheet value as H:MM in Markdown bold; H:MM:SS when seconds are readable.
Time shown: **5:35**
